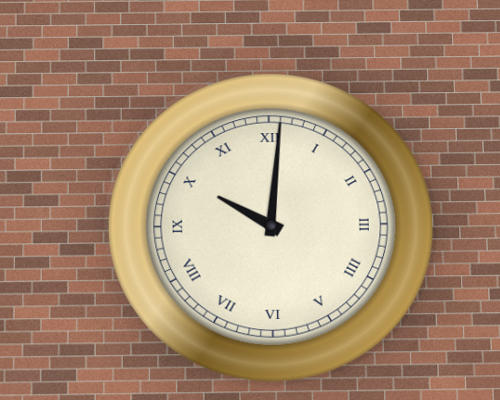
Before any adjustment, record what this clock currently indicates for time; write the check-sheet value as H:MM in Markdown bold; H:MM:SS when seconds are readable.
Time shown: **10:01**
